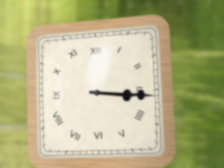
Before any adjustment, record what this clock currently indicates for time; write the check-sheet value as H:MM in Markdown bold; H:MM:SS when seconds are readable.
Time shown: **3:16**
